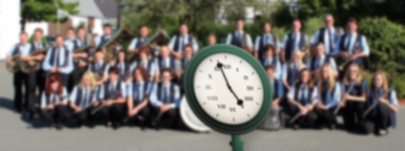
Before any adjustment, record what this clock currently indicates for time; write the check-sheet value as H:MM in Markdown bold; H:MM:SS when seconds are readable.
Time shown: **4:57**
